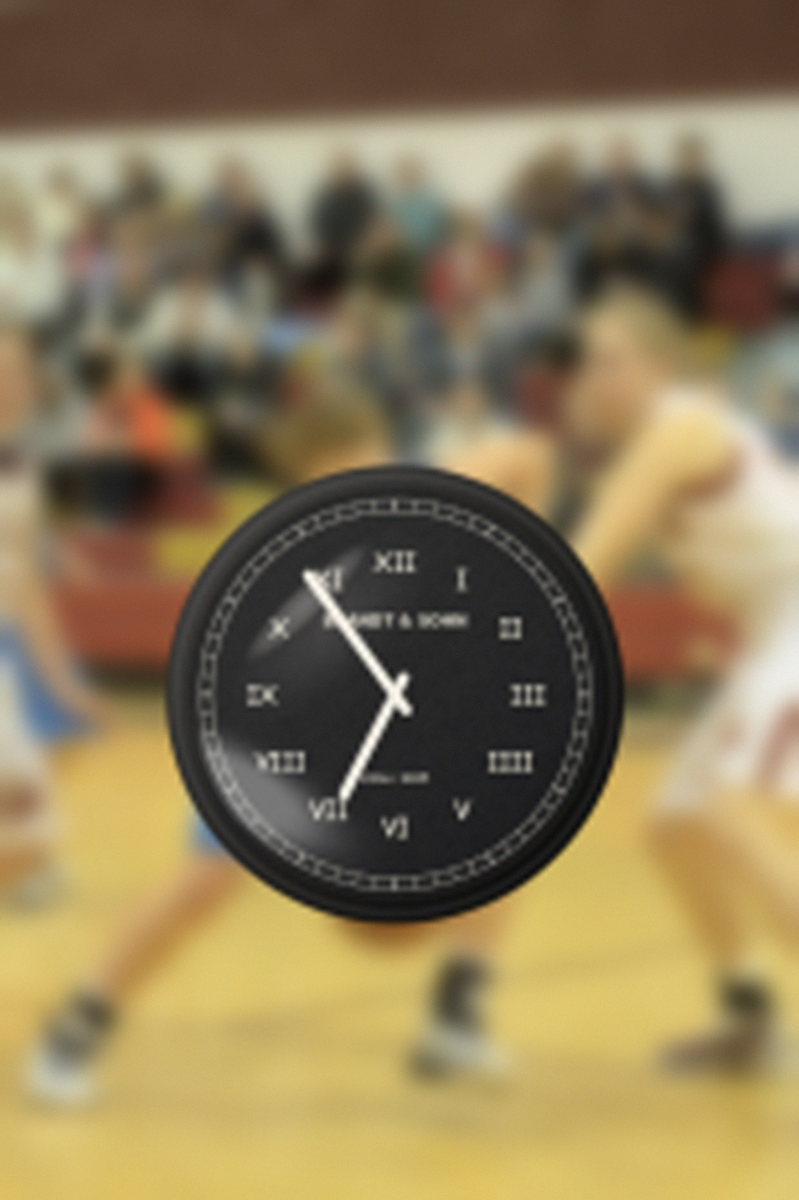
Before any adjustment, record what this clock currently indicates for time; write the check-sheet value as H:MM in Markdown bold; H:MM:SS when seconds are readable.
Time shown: **6:54**
